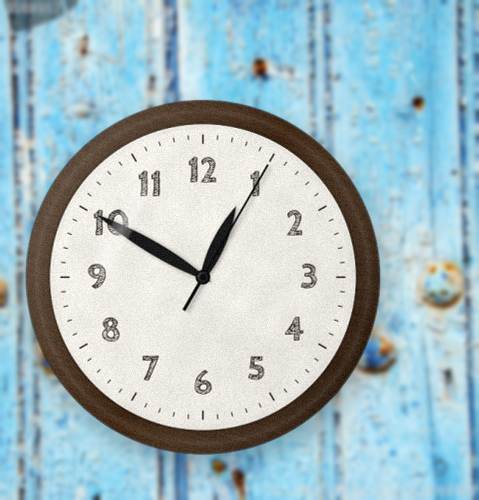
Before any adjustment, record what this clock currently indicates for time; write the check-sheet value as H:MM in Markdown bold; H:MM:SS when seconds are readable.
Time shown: **12:50:05**
